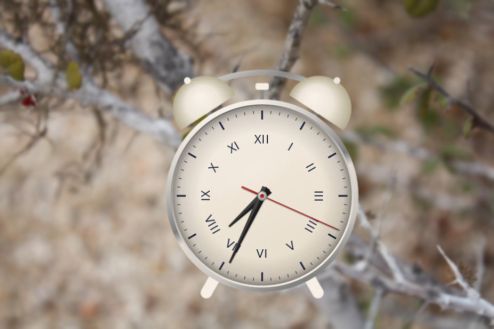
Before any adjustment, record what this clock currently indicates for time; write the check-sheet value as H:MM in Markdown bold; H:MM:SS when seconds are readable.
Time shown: **7:34:19**
